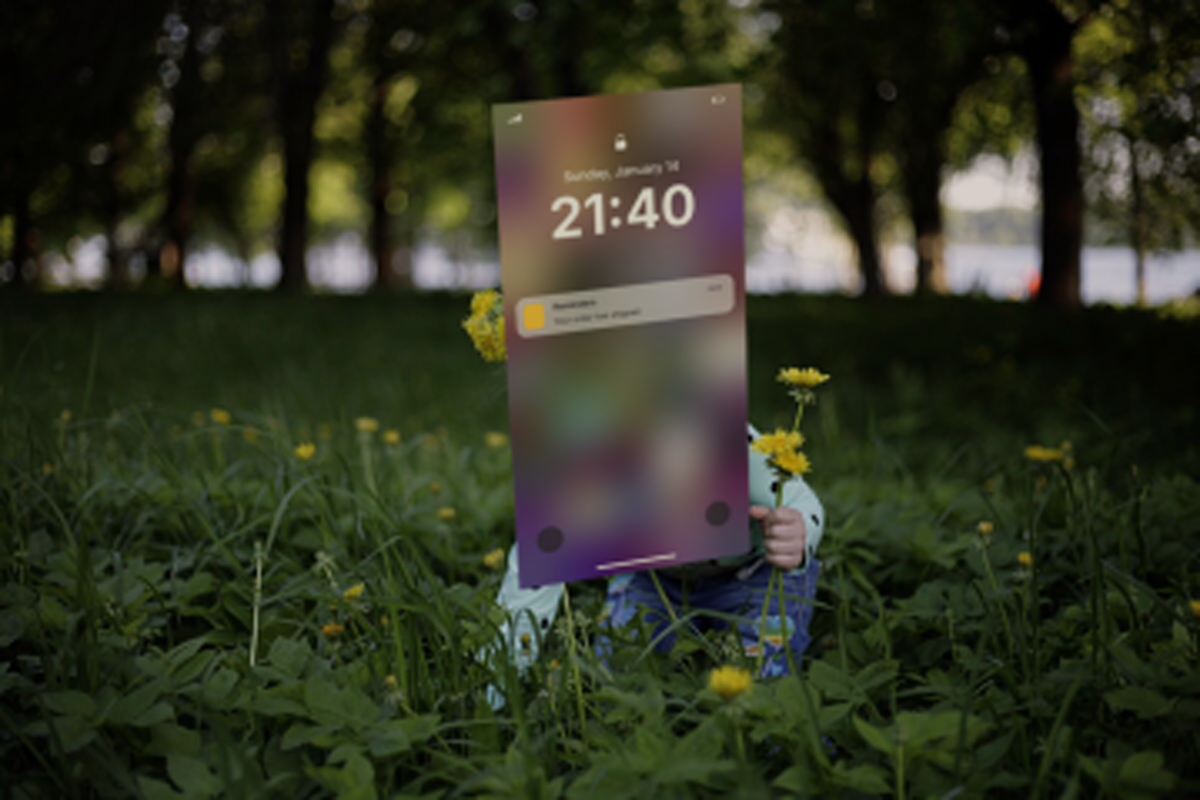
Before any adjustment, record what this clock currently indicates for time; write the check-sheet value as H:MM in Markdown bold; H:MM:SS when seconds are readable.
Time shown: **21:40**
